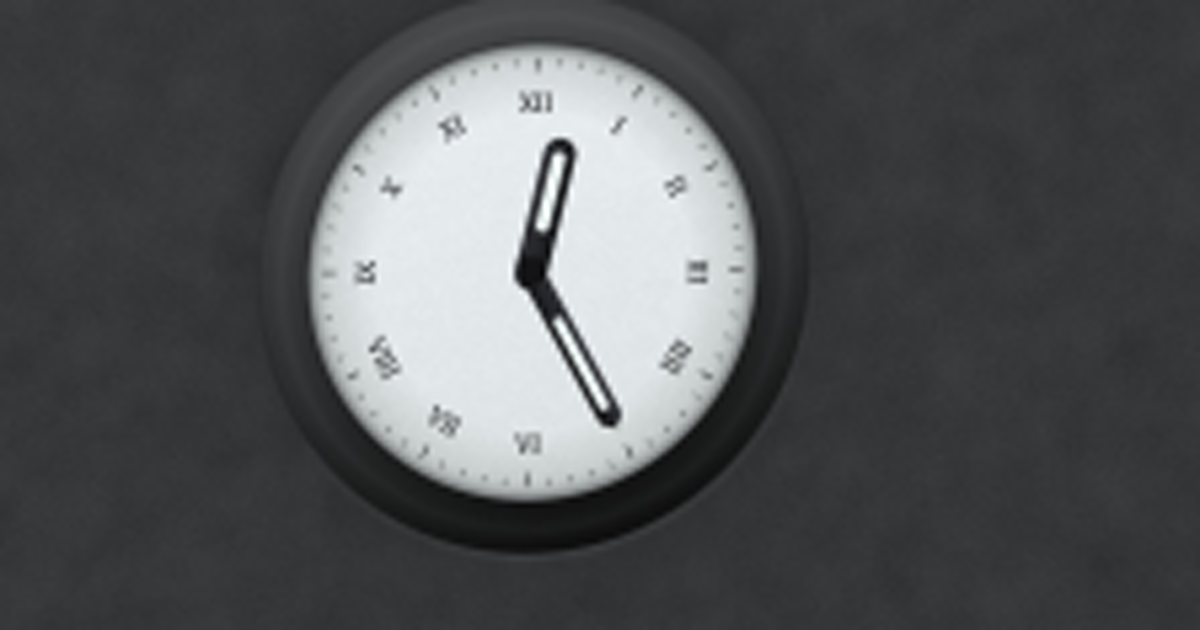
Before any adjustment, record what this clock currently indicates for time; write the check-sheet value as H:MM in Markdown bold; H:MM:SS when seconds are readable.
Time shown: **12:25**
